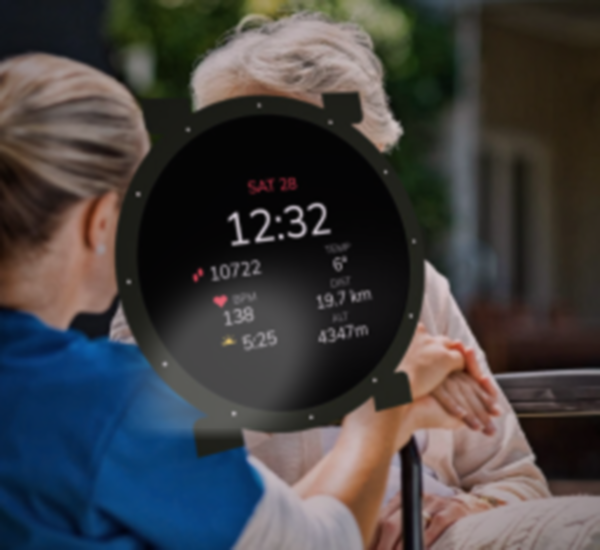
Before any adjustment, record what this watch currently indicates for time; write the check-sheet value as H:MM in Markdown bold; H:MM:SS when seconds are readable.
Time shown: **12:32**
